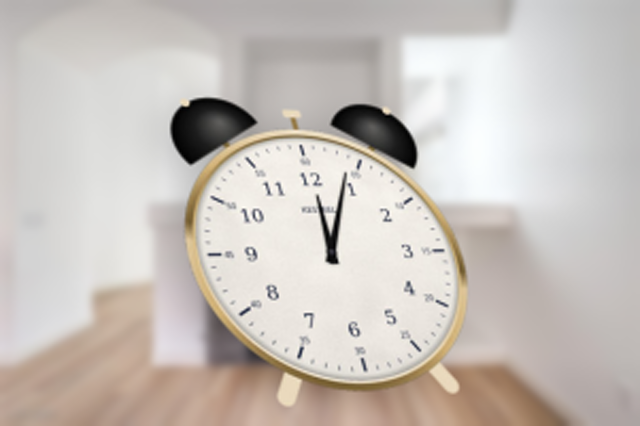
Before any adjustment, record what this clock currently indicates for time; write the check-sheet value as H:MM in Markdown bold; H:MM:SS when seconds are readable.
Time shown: **12:04**
